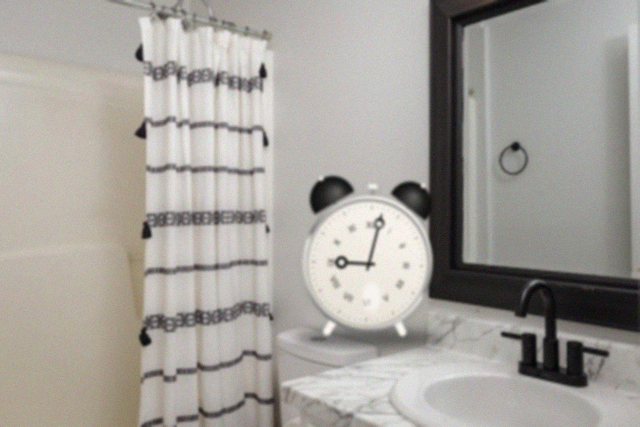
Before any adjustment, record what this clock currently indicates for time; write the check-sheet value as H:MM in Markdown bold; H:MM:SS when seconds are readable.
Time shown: **9:02**
